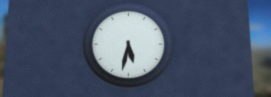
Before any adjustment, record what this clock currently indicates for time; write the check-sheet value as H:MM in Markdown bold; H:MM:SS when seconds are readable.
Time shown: **5:32**
